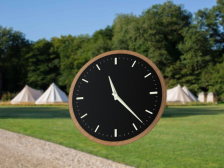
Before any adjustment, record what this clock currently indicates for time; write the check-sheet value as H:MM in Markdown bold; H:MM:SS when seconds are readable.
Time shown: **11:23**
